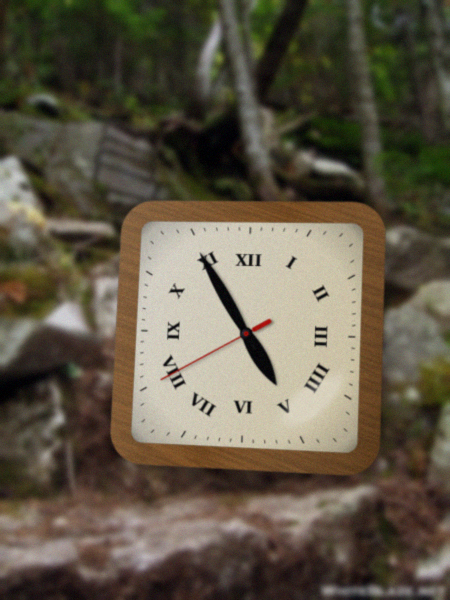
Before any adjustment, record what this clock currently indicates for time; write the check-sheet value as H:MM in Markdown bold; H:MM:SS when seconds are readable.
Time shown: **4:54:40**
